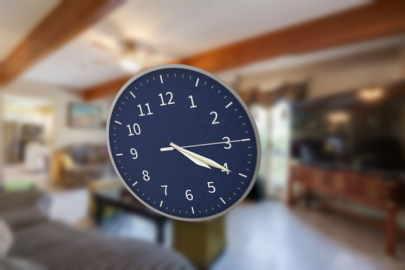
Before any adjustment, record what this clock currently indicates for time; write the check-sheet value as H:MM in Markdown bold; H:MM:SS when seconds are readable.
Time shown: **4:20:15**
